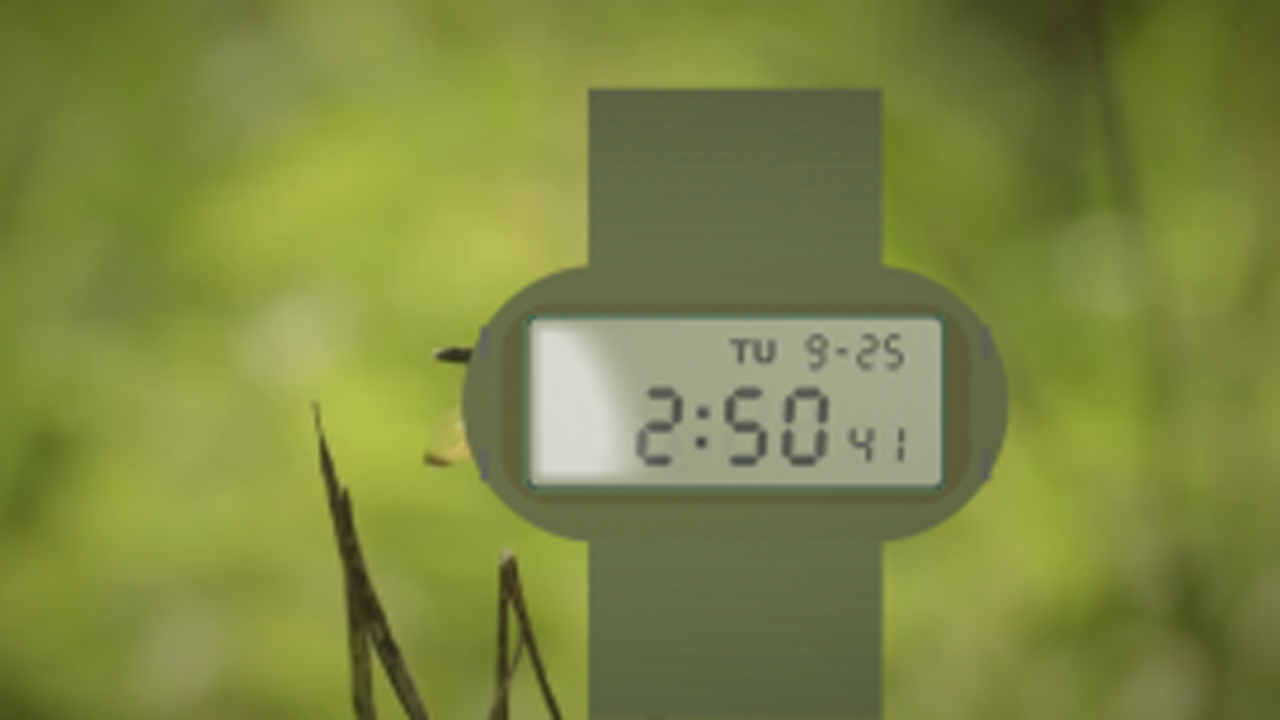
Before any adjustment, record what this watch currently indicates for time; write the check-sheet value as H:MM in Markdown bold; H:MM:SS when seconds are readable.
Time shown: **2:50:41**
